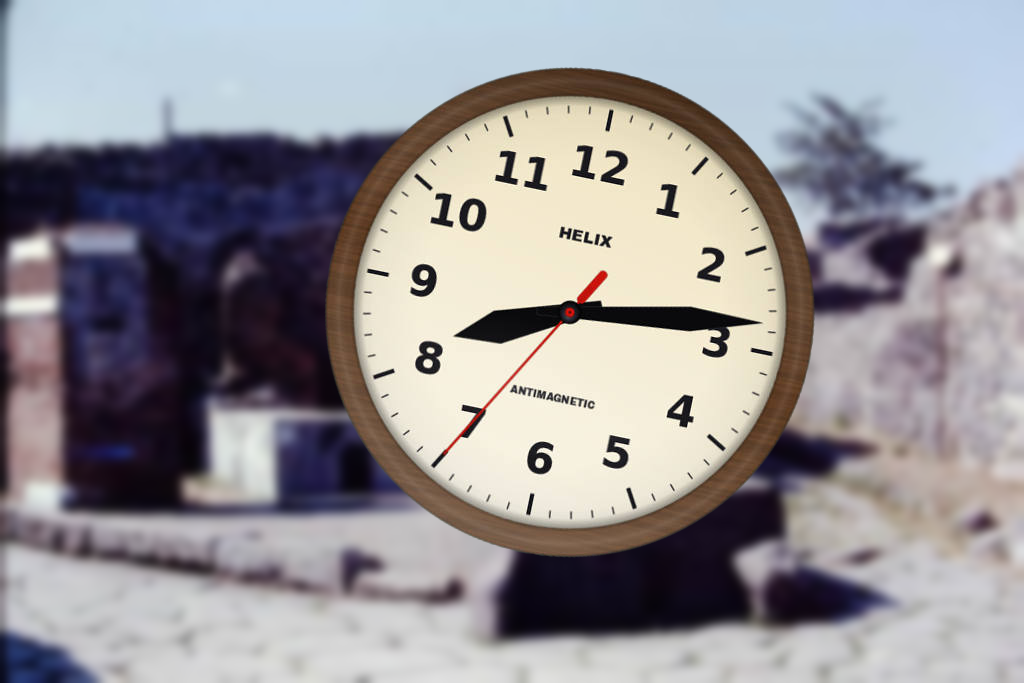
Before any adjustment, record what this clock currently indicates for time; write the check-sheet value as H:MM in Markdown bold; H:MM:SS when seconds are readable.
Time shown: **8:13:35**
